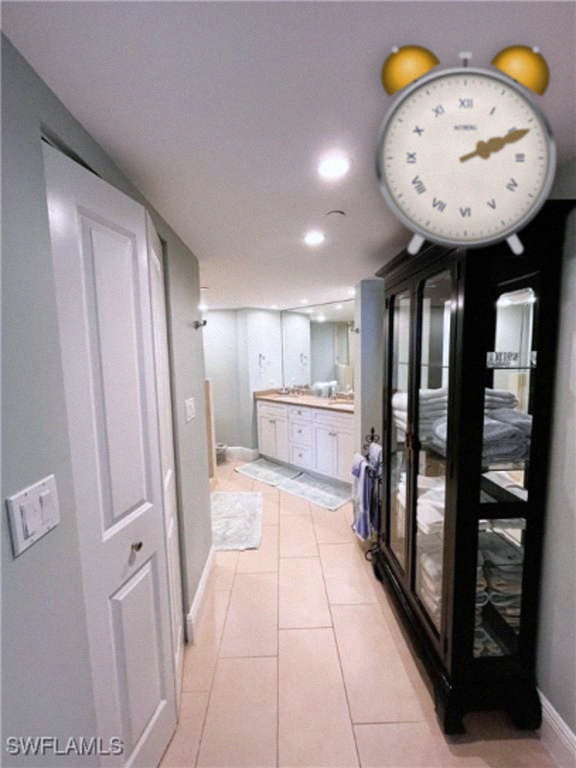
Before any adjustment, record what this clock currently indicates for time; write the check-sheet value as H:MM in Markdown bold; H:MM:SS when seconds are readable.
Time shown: **2:11**
